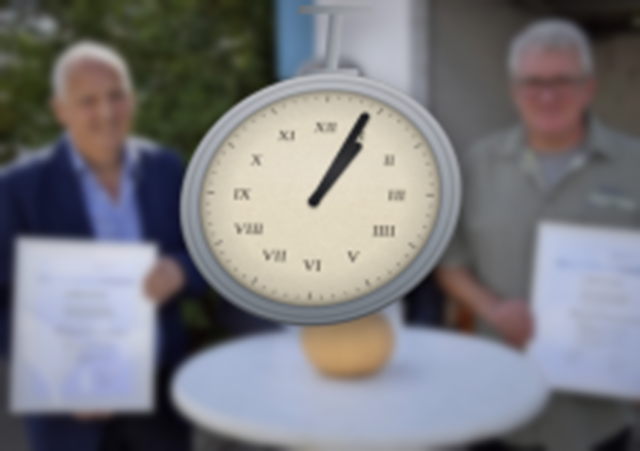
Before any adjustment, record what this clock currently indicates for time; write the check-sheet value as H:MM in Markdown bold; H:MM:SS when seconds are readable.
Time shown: **1:04**
